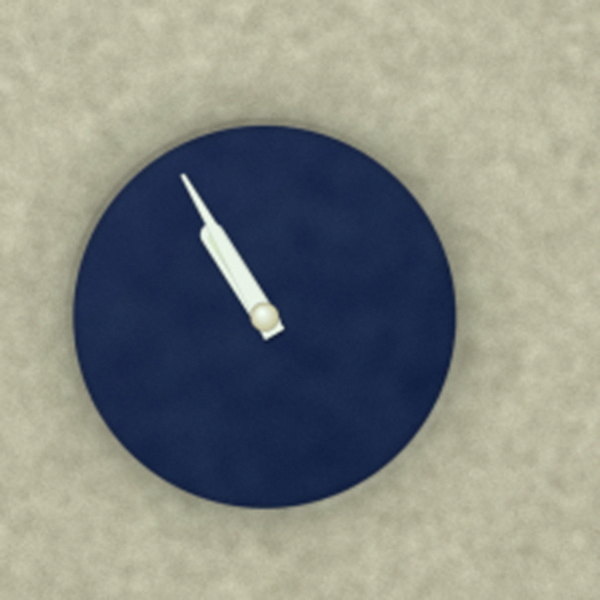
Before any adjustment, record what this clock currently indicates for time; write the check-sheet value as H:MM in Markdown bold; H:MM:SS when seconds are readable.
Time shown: **10:55**
